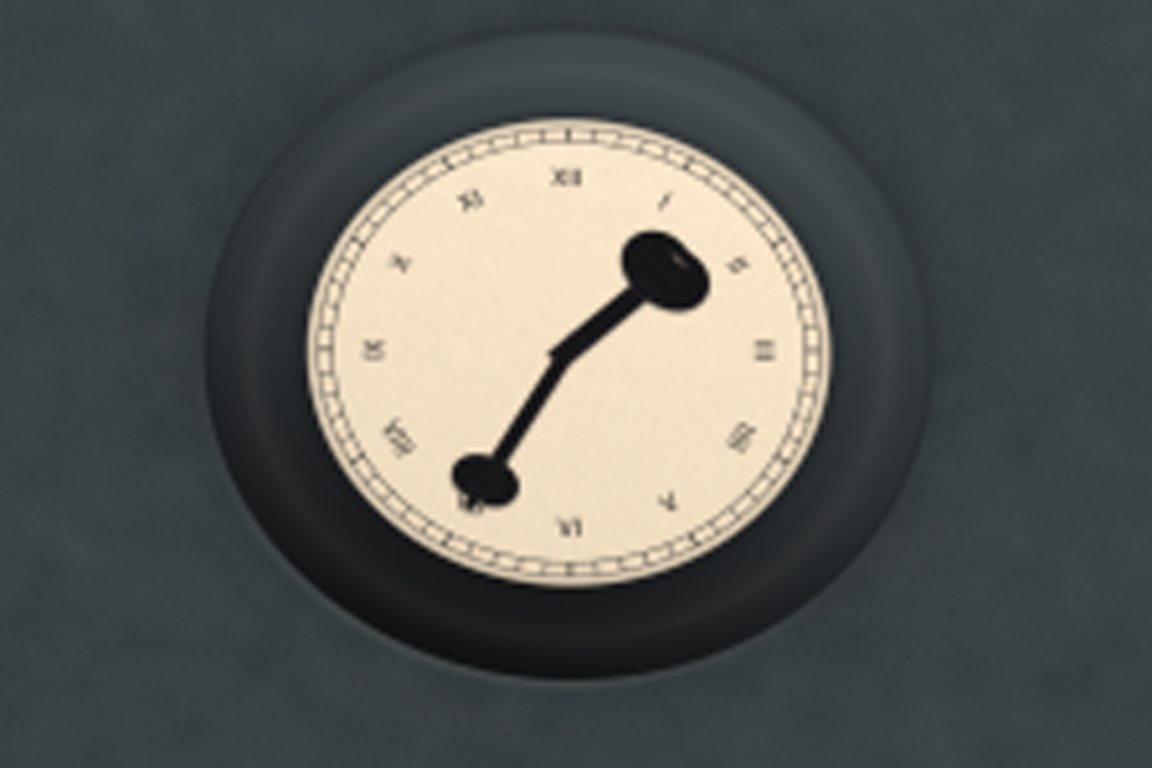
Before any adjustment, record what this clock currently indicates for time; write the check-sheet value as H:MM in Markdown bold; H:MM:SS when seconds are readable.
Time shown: **1:35**
